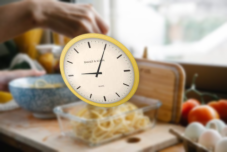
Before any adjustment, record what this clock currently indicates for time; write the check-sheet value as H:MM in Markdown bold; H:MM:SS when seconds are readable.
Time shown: **9:05**
